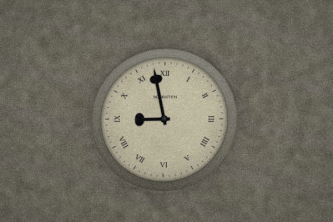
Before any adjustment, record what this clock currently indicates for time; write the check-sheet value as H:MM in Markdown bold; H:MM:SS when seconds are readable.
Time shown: **8:58**
